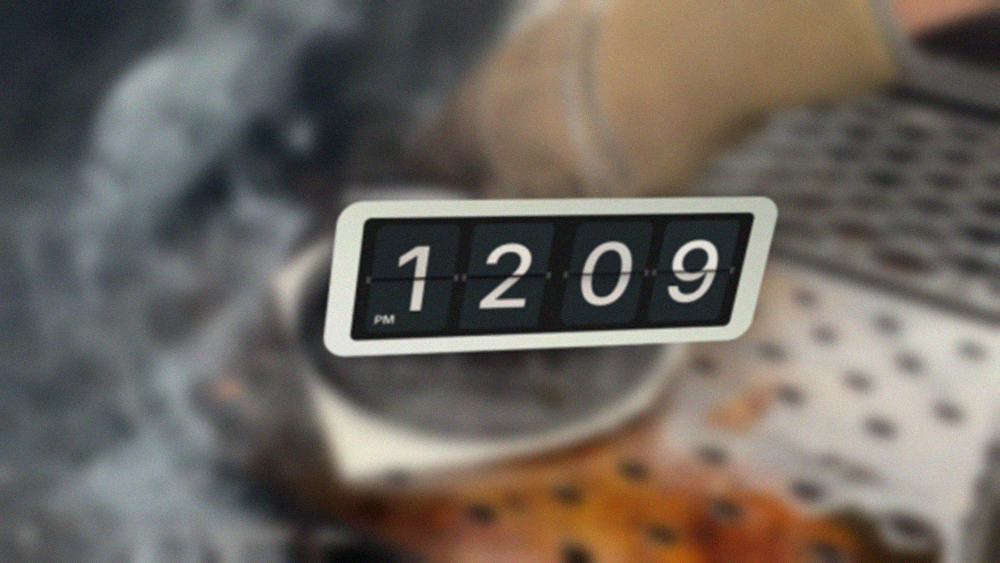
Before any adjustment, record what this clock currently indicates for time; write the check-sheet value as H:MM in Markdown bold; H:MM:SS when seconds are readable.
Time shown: **12:09**
